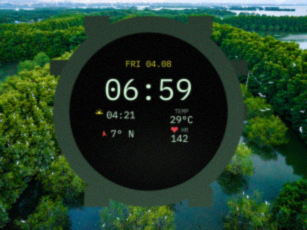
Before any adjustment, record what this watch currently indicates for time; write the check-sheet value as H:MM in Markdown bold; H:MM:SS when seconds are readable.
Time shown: **6:59**
